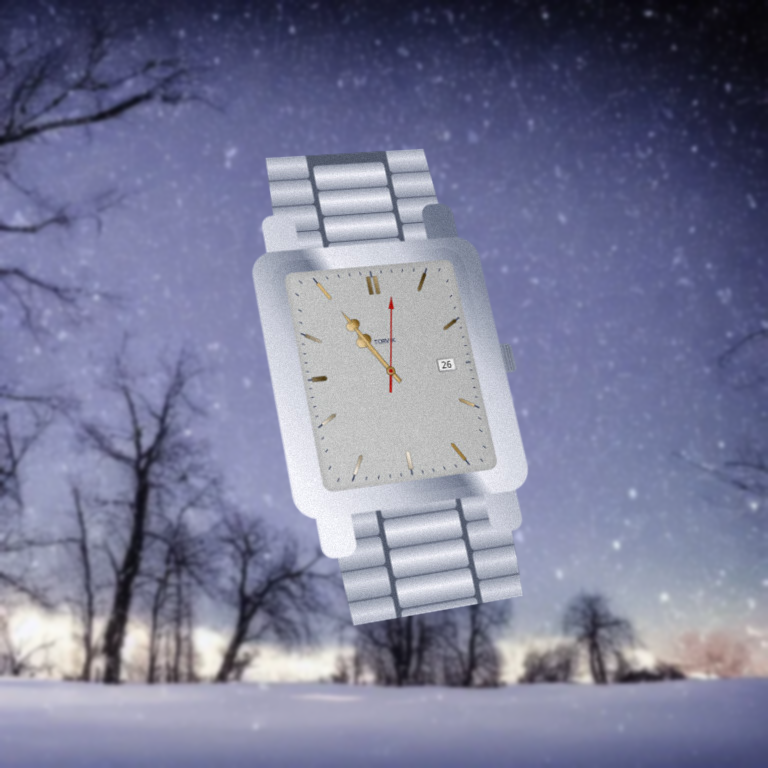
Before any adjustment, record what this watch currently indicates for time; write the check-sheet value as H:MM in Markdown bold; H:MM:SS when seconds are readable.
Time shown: **10:55:02**
